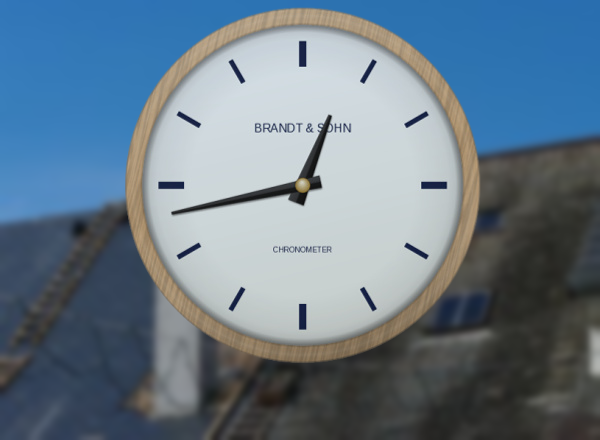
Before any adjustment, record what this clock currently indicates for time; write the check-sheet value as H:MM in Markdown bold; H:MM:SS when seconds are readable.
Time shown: **12:43**
